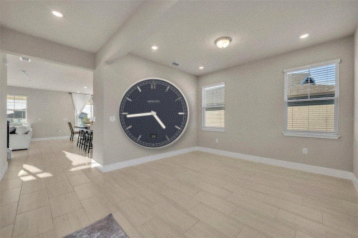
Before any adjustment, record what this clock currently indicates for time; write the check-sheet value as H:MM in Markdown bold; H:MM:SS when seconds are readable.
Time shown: **4:44**
